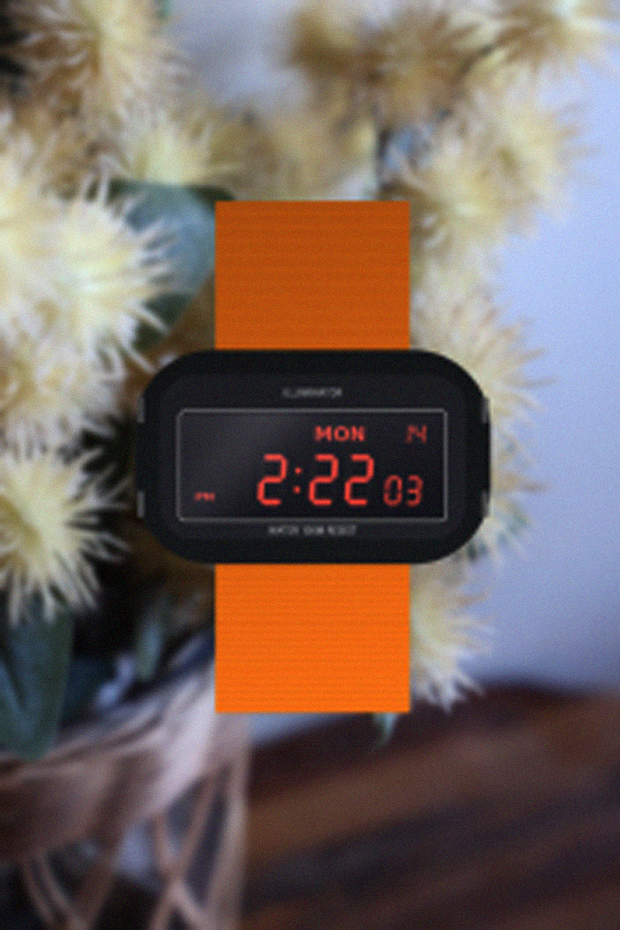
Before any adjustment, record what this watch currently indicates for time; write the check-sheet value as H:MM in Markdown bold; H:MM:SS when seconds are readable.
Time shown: **2:22:03**
